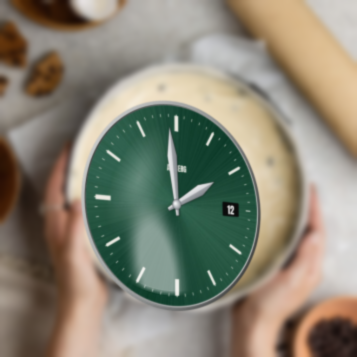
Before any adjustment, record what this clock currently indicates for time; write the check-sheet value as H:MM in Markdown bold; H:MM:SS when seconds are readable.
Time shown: **1:59**
